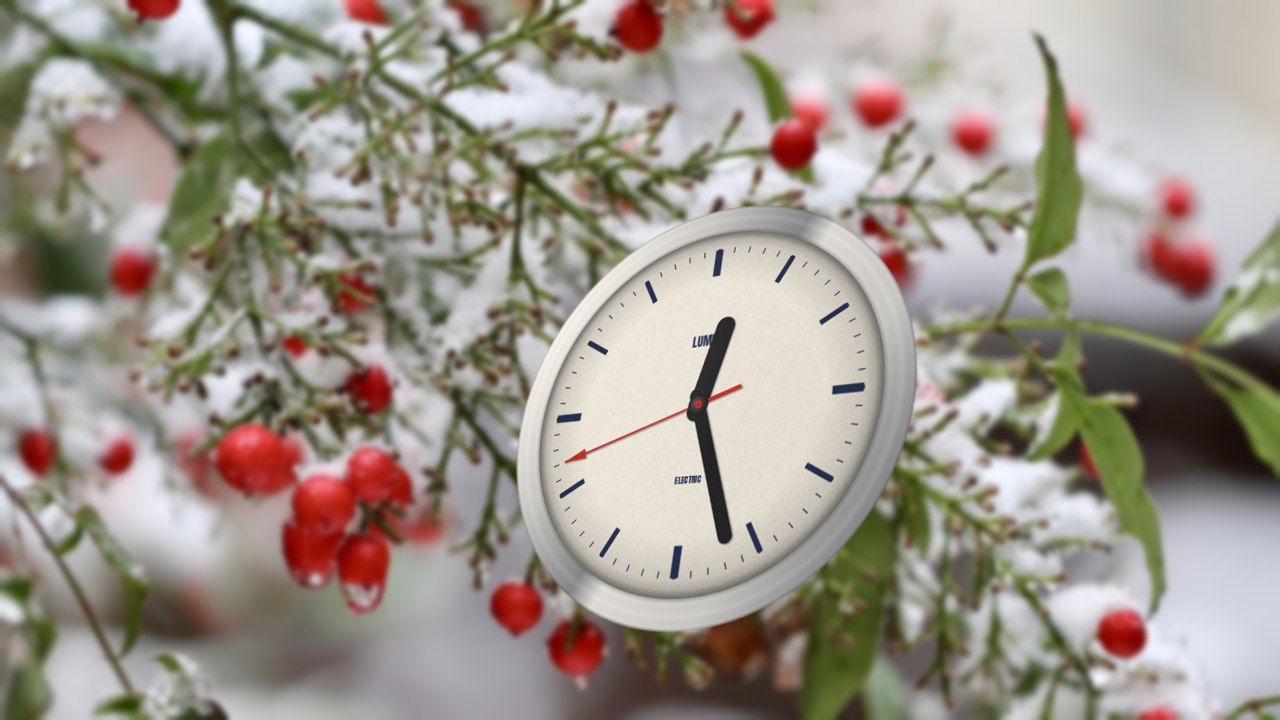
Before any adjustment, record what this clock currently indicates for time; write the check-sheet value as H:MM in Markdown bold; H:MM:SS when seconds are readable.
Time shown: **12:26:42**
